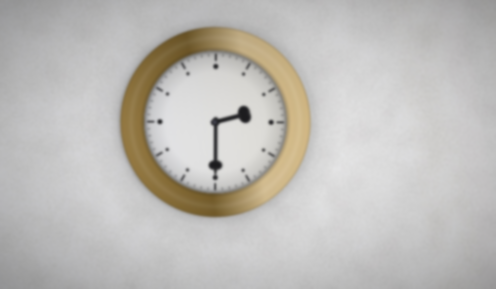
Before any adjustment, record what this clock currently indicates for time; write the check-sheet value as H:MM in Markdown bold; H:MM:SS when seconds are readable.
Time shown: **2:30**
